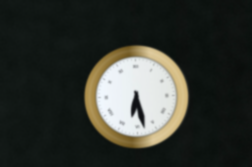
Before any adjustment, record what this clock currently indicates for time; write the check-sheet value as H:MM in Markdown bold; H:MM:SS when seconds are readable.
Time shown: **6:28**
